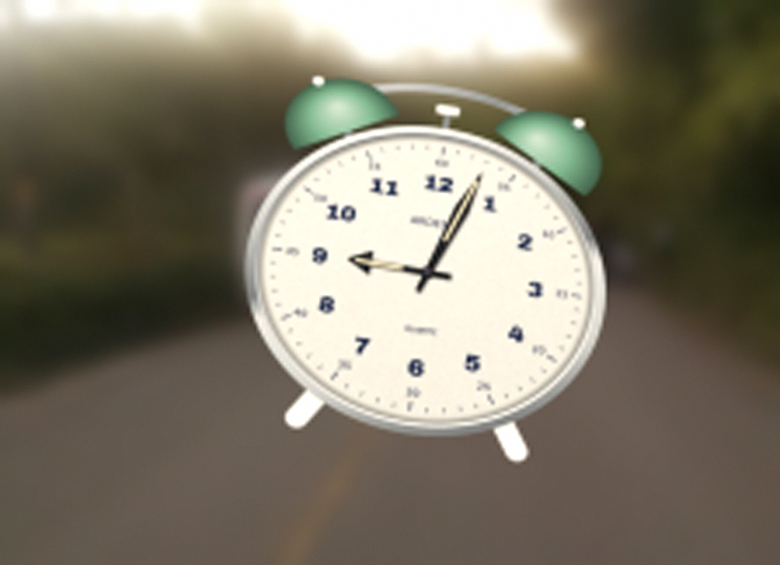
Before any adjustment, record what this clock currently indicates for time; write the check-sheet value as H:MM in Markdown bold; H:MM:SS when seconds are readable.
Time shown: **9:03**
